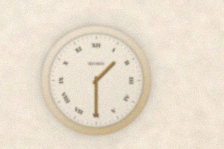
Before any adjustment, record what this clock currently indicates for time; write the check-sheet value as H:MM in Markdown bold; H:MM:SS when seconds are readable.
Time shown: **1:30**
